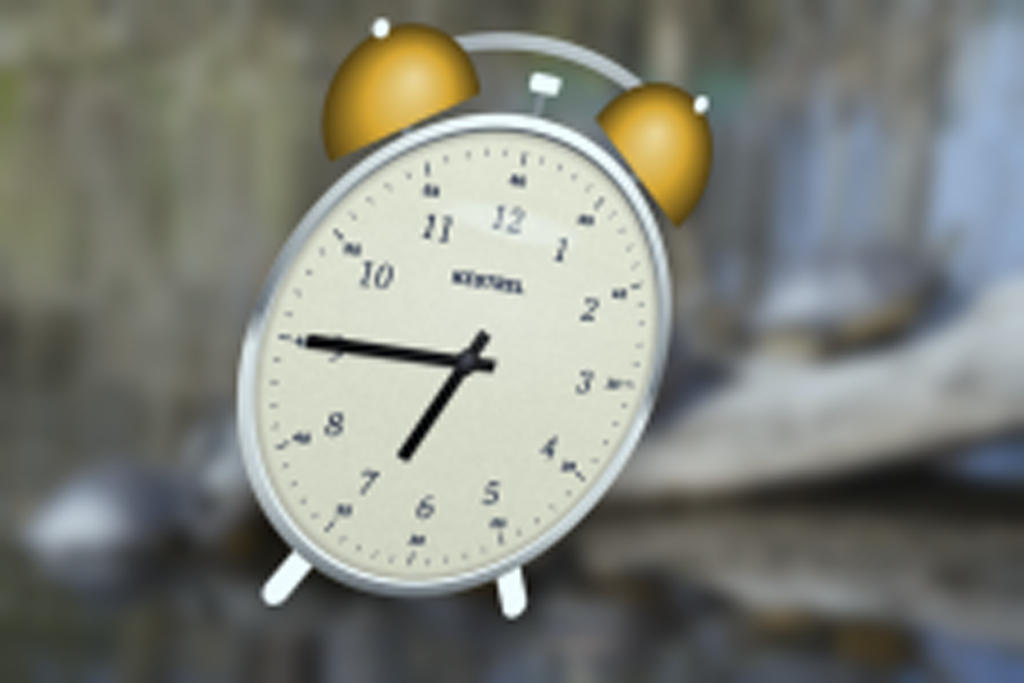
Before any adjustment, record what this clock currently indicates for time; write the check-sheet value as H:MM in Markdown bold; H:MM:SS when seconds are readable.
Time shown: **6:45**
